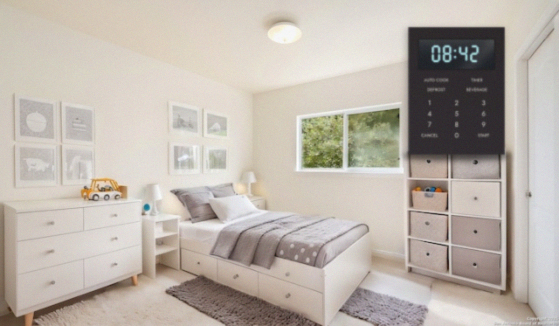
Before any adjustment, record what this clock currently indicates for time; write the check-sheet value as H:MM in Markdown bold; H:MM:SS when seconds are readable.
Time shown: **8:42**
